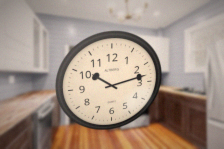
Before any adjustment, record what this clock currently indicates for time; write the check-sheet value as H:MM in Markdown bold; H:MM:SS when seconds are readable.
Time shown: **10:13**
